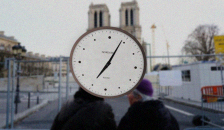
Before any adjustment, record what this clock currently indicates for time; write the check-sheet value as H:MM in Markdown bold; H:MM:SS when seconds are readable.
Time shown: **7:04**
